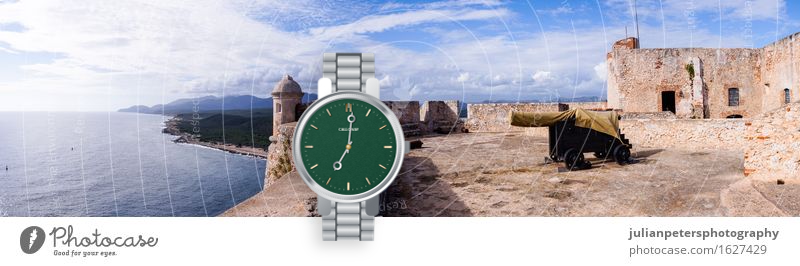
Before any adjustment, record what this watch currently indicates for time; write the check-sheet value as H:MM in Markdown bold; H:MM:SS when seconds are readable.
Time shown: **7:01**
